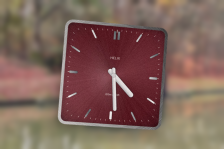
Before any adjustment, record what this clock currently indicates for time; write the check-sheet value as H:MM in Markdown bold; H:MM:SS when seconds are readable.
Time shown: **4:29**
